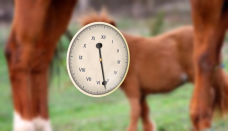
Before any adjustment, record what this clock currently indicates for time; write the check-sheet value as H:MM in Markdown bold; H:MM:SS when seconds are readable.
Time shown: **11:27**
